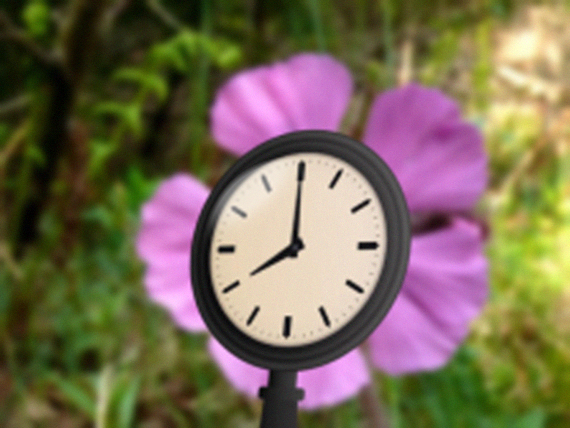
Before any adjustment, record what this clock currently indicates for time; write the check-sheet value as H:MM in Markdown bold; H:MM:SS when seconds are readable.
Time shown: **8:00**
